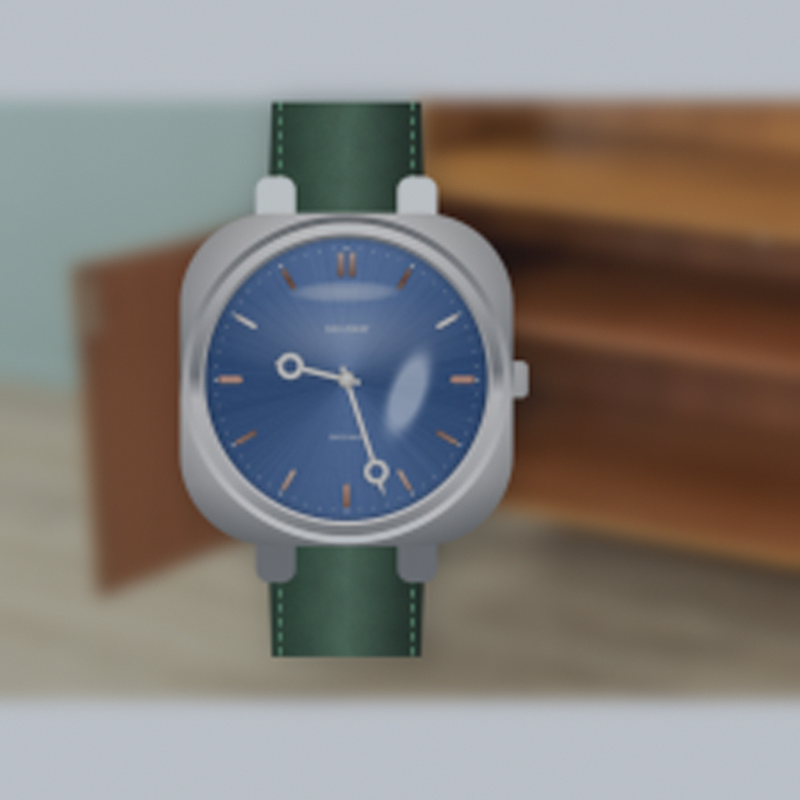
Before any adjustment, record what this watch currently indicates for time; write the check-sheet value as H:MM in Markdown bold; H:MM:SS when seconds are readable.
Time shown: **9:27**
